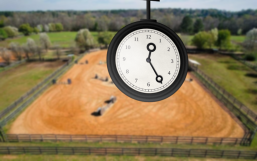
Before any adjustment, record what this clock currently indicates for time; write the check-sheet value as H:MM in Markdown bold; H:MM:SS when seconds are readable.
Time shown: **12:25**
